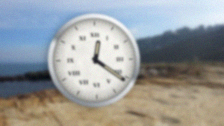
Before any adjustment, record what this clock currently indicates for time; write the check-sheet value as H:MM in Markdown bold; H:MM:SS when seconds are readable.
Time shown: **12:21**
